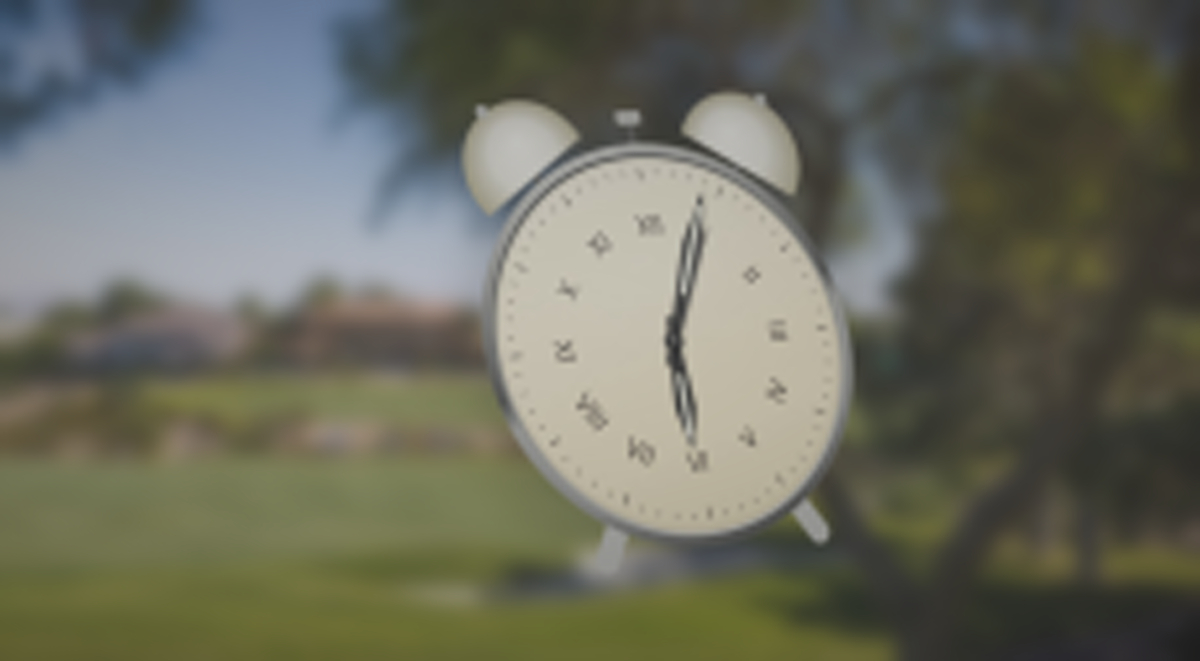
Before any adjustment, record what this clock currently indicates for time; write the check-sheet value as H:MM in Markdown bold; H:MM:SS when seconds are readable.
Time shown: **6:04**
